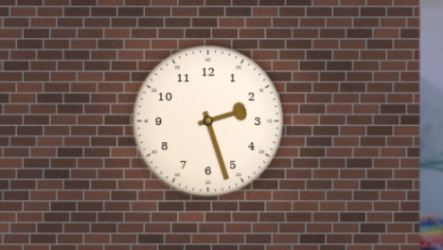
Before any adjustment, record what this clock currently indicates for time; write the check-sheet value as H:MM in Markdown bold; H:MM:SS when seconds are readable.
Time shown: **2:27**
